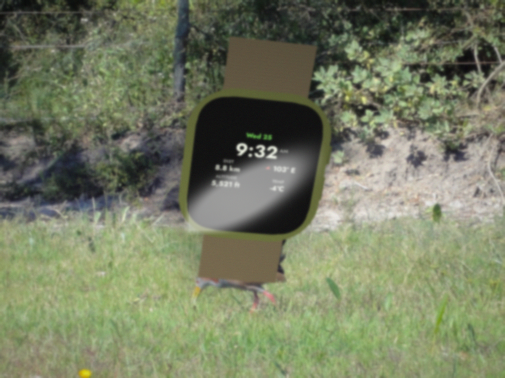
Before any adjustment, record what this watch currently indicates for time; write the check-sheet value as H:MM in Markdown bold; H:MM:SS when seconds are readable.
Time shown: **9:32**
